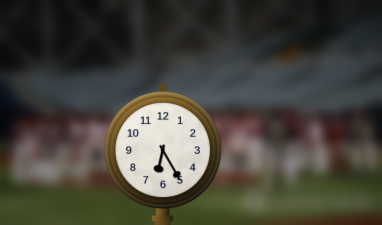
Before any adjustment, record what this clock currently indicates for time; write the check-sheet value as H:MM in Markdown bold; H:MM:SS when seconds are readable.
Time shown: **6:25**
